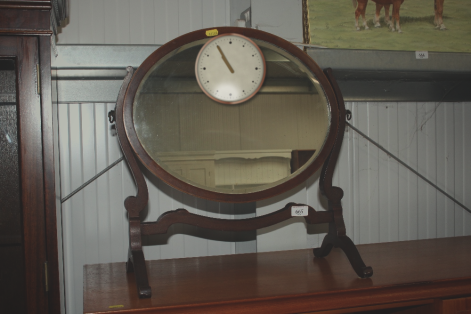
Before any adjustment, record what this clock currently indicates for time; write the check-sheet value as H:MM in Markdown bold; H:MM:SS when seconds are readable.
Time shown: **10:55**
